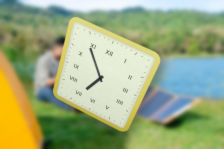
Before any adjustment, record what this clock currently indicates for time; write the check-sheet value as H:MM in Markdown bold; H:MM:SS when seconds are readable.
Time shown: **6:54**
